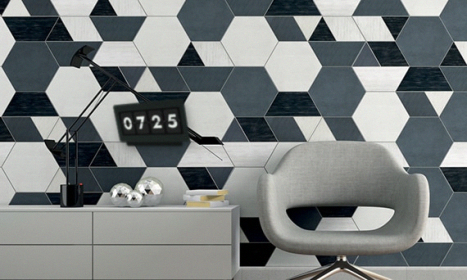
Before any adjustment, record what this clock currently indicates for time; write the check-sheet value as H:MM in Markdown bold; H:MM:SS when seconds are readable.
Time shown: **7:25**
